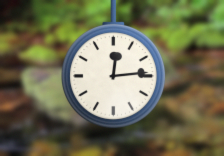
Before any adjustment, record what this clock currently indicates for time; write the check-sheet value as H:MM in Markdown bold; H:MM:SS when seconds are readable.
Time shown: **12:14**
